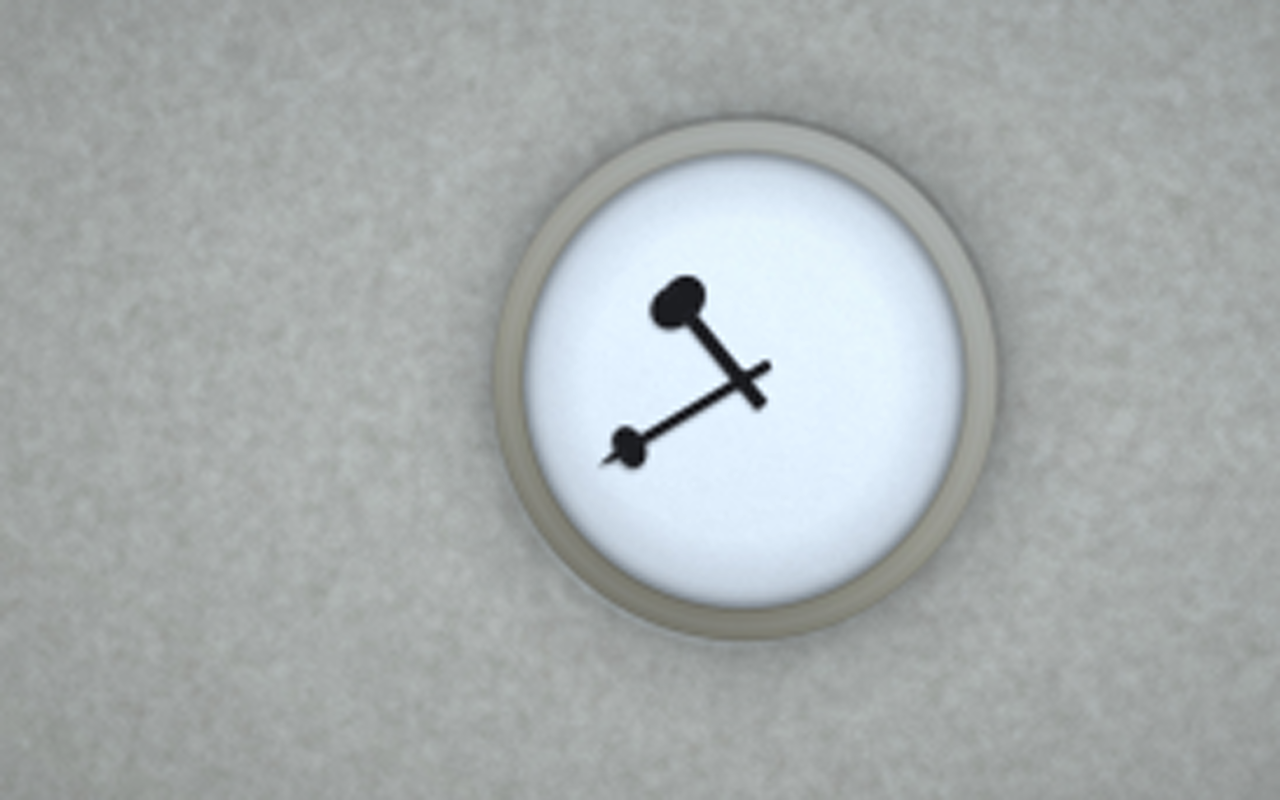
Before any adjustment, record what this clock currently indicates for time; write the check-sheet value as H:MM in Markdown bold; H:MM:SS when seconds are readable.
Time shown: **10:40**
